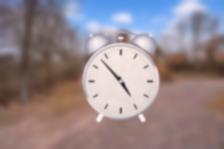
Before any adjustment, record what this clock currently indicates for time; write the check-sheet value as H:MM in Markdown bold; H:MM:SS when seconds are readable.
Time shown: **4:53**
